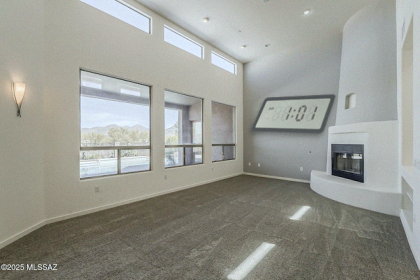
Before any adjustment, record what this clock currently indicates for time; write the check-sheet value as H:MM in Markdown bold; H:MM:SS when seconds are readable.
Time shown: **1:01**
